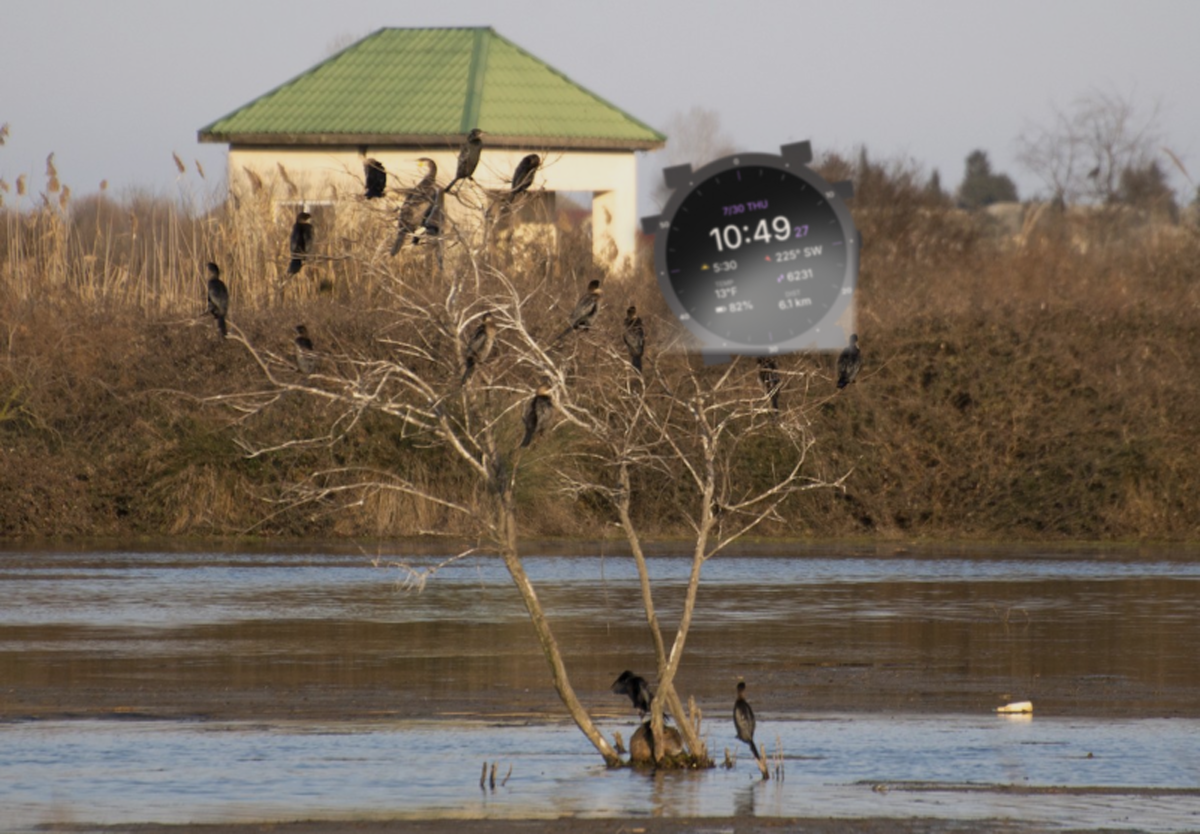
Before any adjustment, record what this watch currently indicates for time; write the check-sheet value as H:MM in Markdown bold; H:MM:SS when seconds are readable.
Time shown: **10:49**
